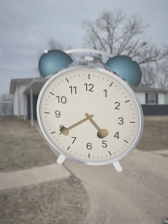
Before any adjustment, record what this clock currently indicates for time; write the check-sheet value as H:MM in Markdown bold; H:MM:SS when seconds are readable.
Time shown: **4:39**
